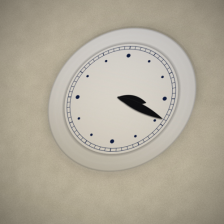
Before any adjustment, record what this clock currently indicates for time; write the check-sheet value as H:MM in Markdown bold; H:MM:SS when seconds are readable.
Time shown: **3:19**
